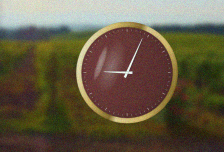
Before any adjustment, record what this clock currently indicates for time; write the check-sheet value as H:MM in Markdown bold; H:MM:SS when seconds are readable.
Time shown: **9:04**
